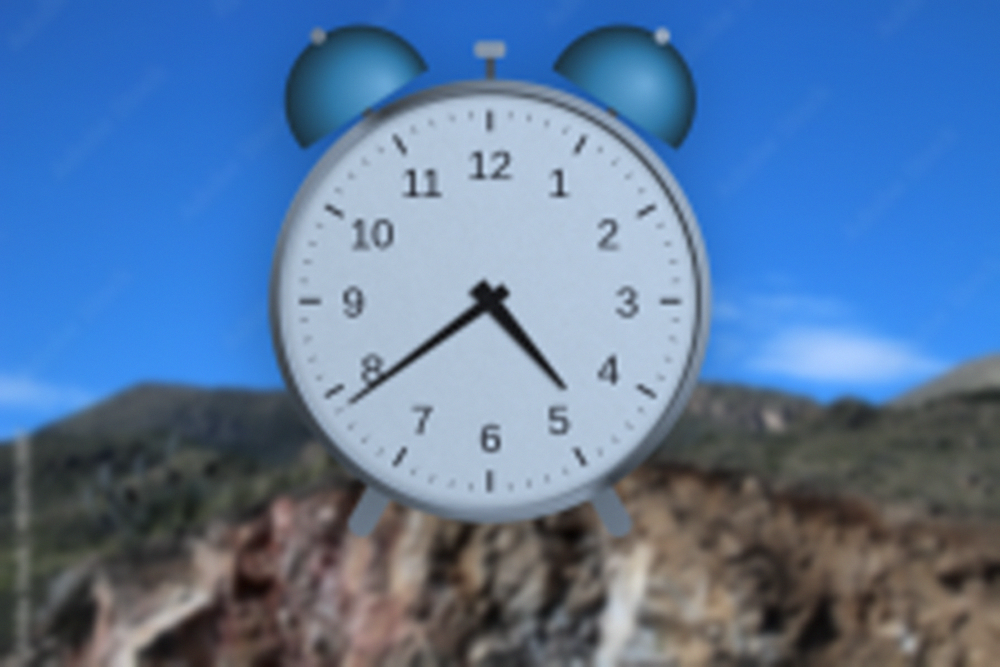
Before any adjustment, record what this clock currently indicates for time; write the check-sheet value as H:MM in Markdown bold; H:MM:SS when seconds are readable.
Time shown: **4:39**
